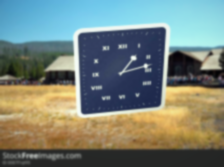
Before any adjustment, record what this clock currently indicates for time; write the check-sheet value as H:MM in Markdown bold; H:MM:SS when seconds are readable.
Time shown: **1:13**
